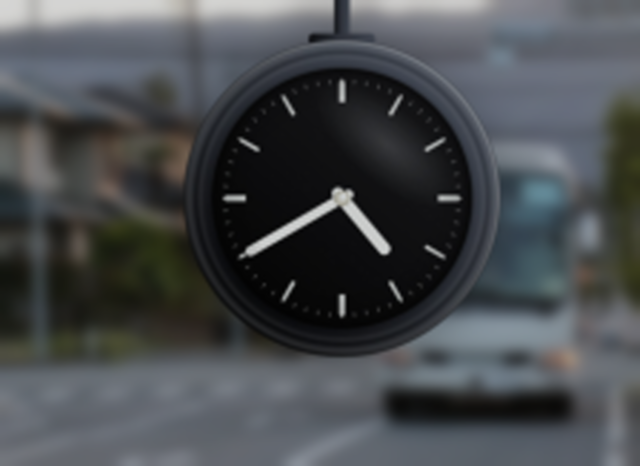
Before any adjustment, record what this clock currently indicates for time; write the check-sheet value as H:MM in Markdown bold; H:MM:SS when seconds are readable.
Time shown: **4:40**
